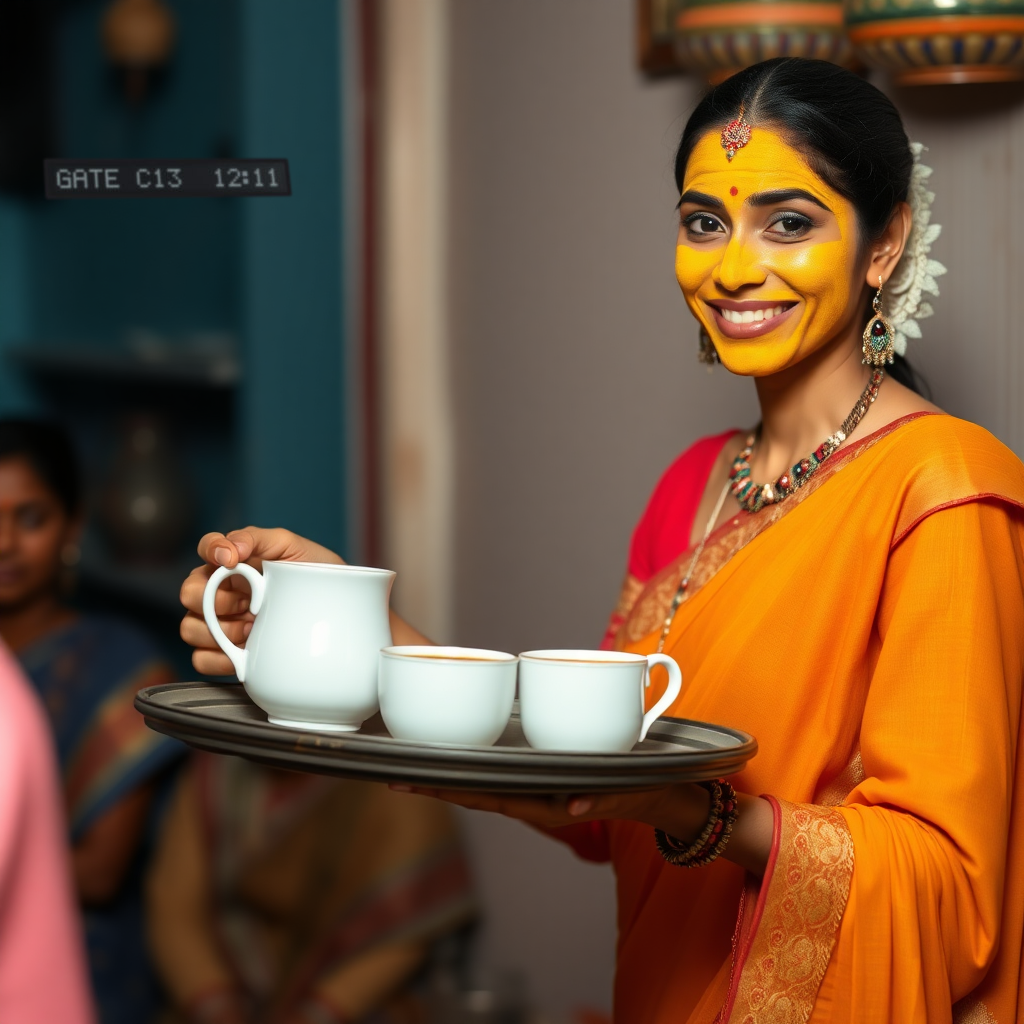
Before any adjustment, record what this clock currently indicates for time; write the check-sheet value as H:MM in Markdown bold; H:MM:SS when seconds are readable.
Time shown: **12:11**
